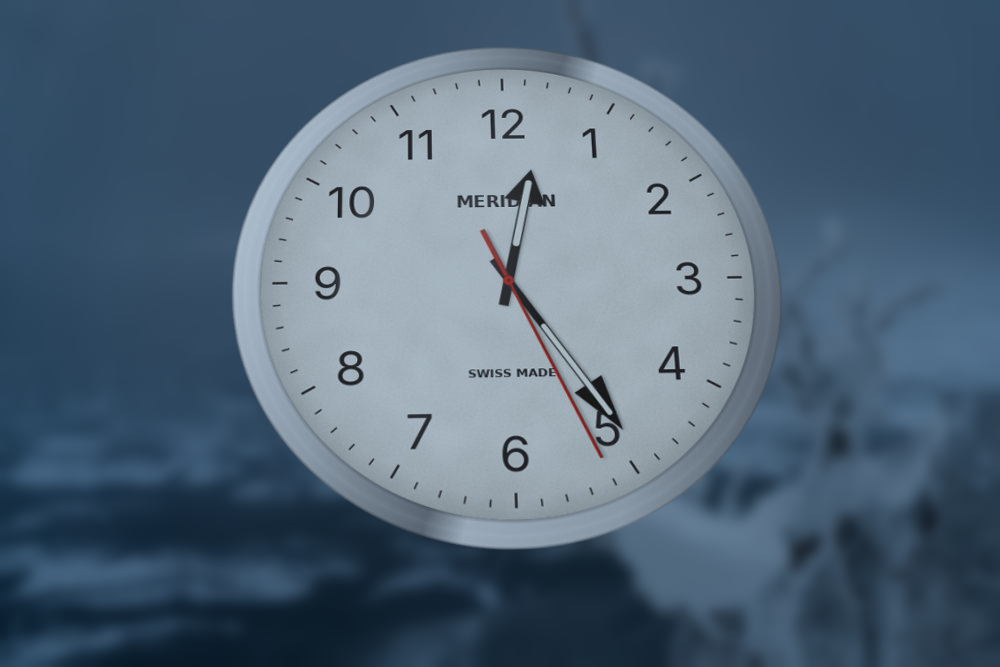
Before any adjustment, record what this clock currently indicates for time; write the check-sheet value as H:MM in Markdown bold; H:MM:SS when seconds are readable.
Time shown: **12:24:26**
